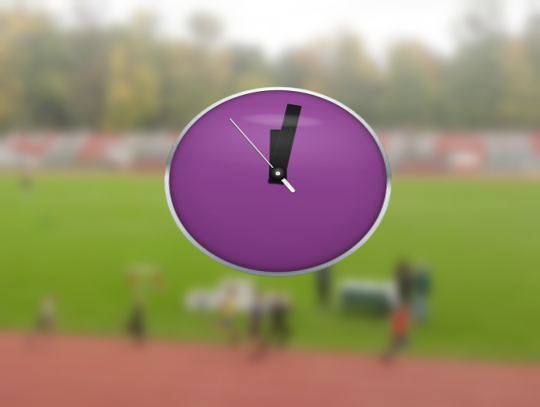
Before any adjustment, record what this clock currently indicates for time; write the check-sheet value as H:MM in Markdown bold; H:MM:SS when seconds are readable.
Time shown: **12:01:54**
